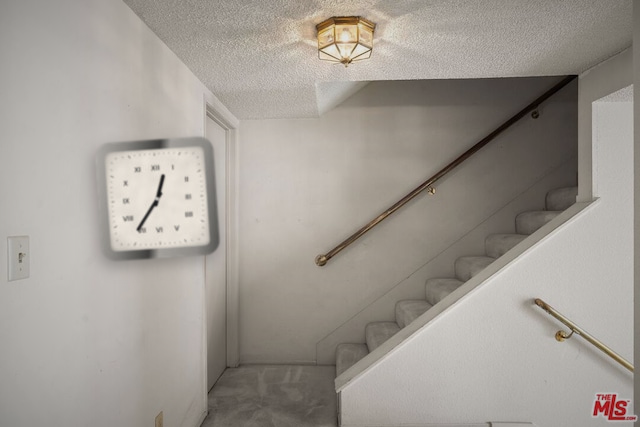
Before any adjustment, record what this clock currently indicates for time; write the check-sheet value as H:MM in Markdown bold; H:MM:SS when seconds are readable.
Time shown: **12:36**
